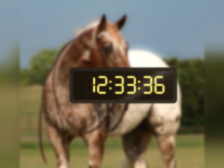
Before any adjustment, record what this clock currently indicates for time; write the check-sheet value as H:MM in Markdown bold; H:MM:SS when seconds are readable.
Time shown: **12:33:36**
